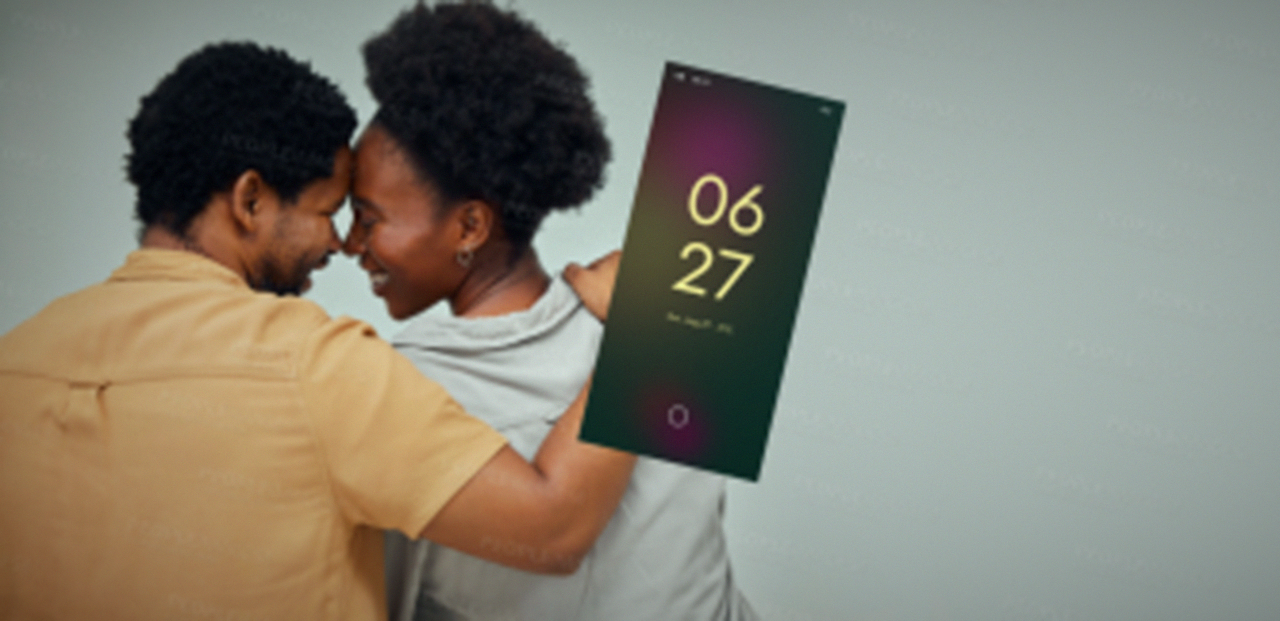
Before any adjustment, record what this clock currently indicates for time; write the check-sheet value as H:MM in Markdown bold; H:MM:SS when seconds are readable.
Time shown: **6:27**
